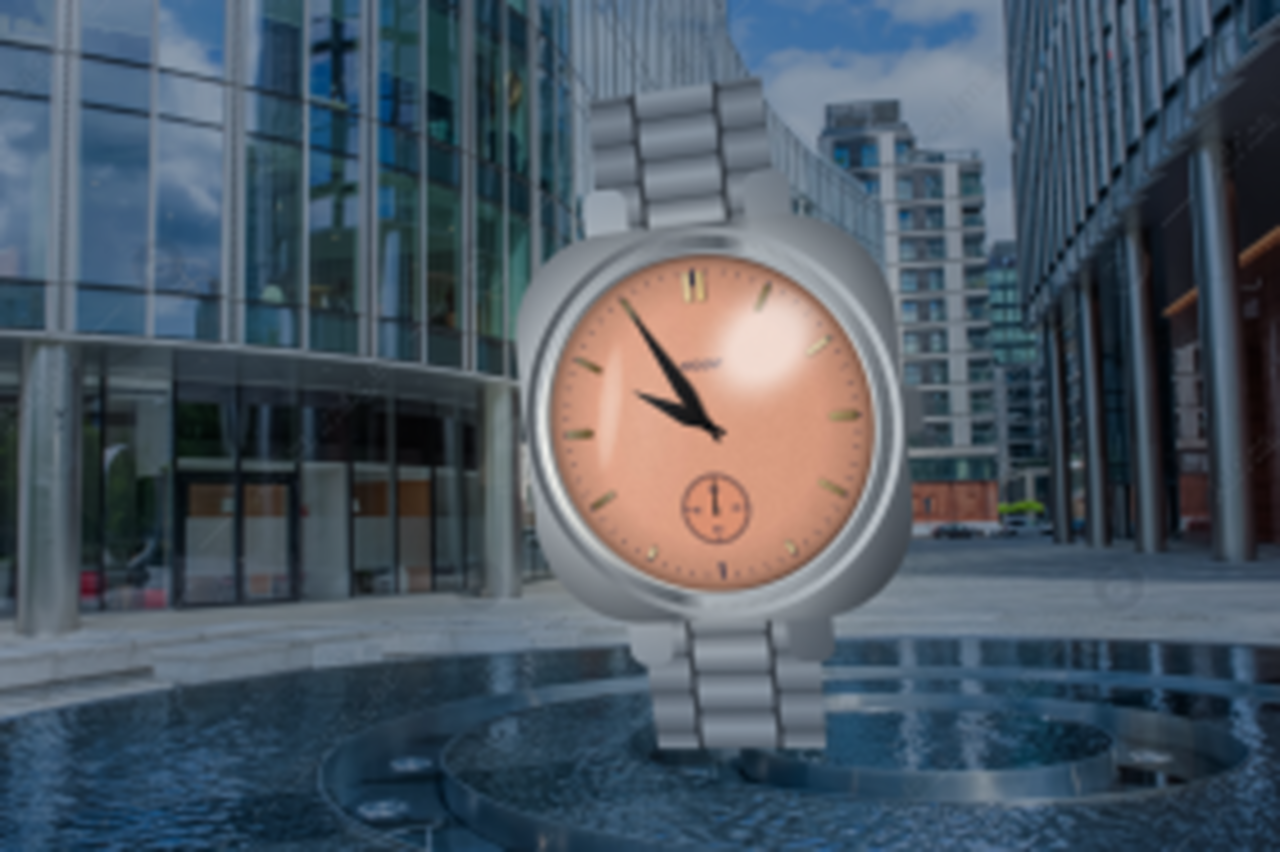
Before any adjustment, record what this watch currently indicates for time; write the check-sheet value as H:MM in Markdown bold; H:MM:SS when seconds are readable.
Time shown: **9:55**
